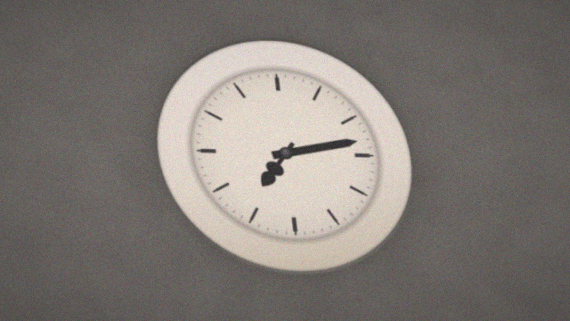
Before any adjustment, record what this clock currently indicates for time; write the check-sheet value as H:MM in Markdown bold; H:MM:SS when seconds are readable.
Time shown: **7:13**
